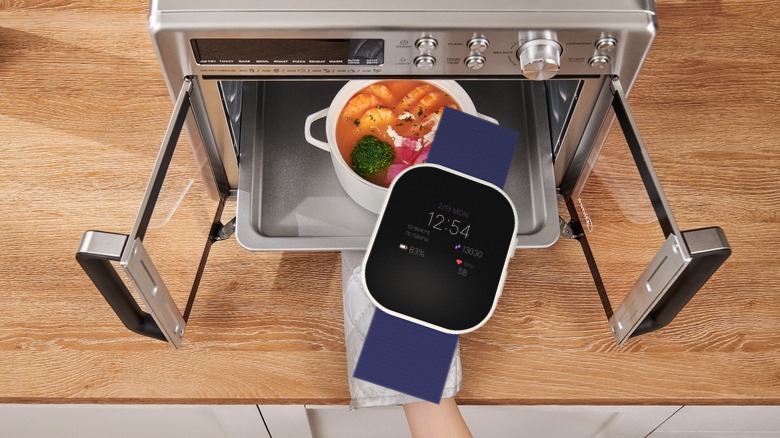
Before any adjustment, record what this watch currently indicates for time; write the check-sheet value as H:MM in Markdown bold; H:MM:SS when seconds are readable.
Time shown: **12:54**
